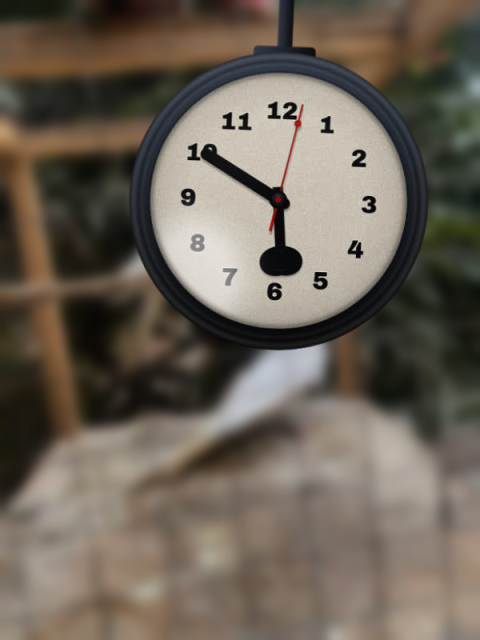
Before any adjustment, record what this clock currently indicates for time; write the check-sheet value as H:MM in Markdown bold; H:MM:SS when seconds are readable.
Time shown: **5:50:02**
